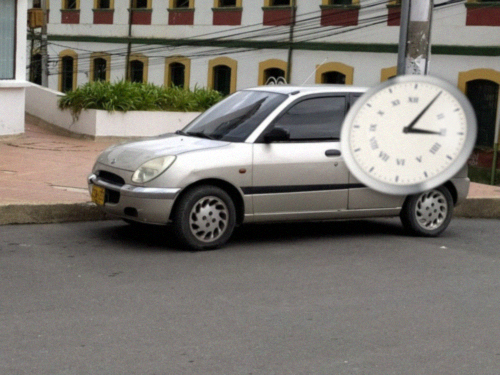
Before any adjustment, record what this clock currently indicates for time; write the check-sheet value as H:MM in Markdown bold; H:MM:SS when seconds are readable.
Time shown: **3:05**
